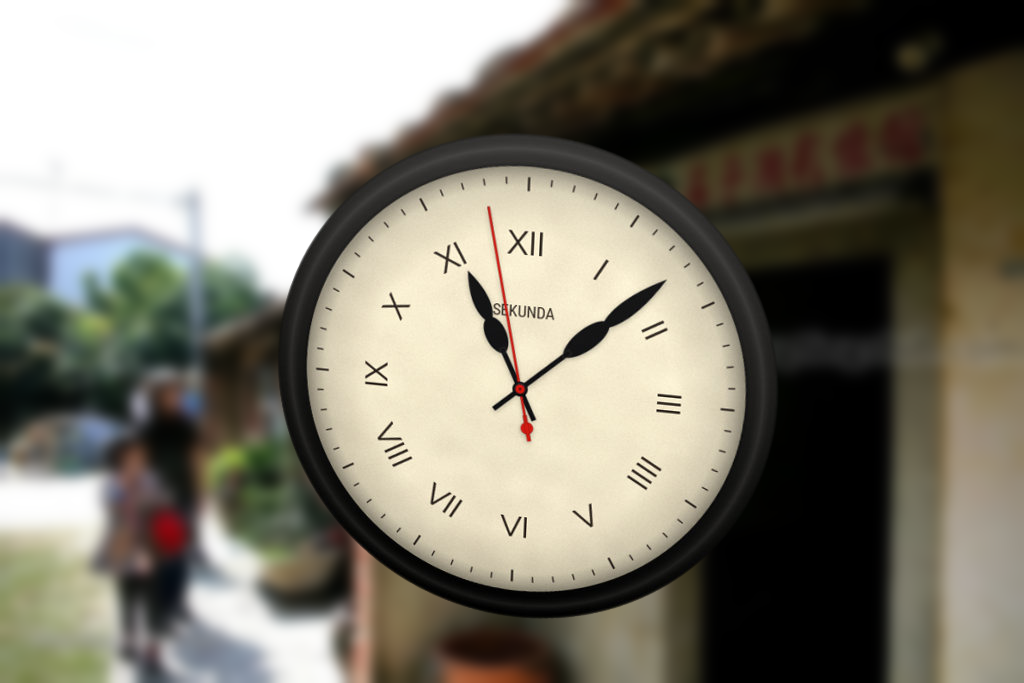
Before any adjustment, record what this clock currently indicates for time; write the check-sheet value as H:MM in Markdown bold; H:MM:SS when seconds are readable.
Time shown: **11:07:58**
